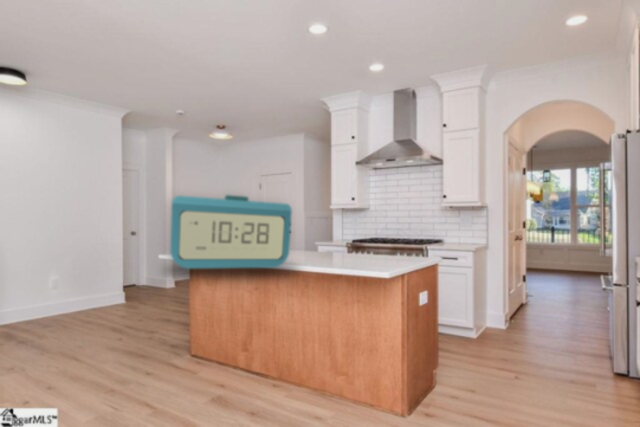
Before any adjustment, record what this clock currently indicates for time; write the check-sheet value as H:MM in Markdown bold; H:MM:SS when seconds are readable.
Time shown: **10:28**
